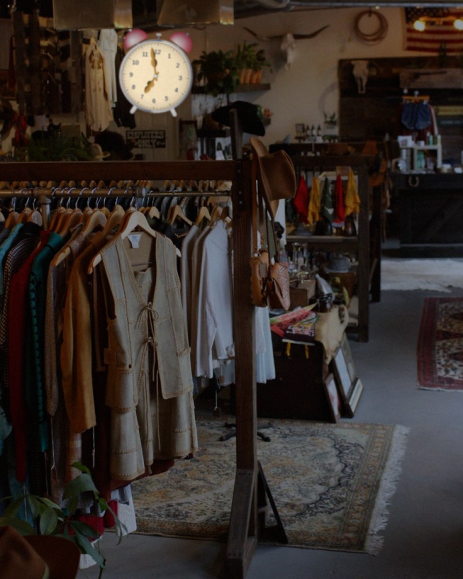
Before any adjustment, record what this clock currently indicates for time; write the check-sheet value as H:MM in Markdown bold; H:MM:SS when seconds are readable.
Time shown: **6:58**
